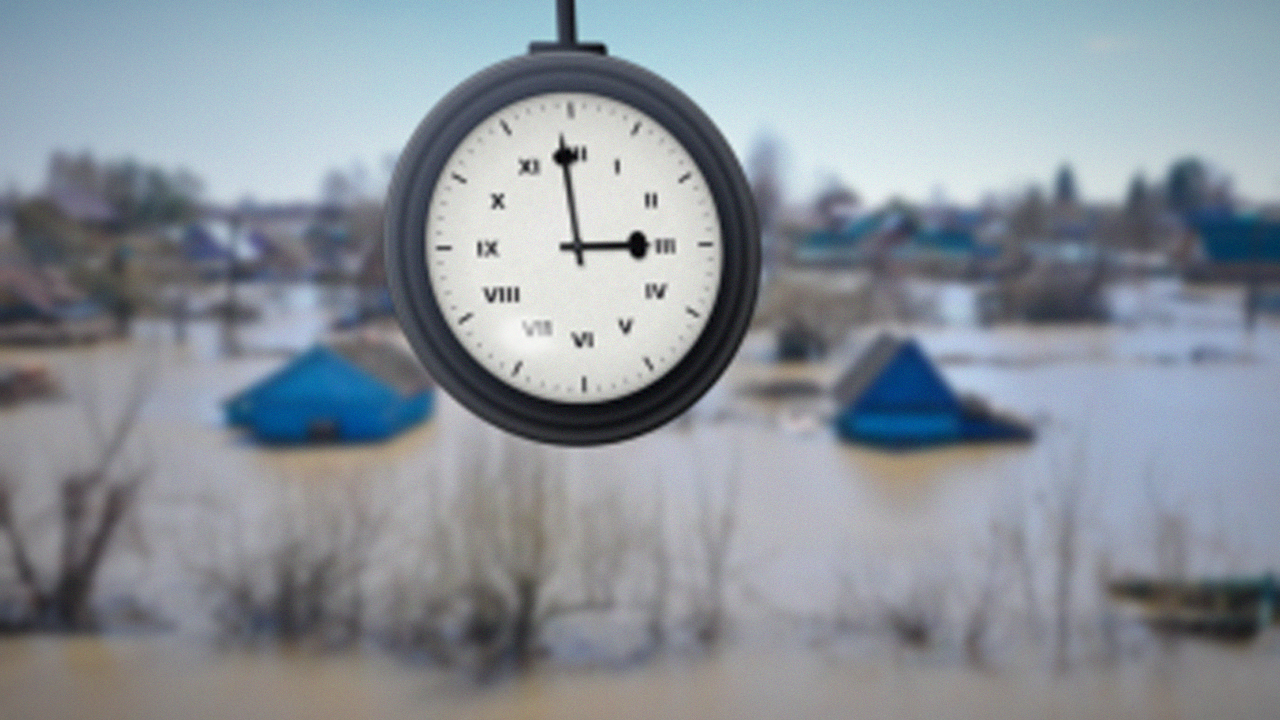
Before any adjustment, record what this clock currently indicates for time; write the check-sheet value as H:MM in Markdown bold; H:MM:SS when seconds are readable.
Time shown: **2:59**
